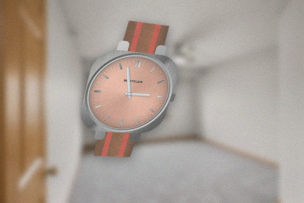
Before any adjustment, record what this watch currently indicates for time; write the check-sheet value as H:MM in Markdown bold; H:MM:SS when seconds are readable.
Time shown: **2:57**
